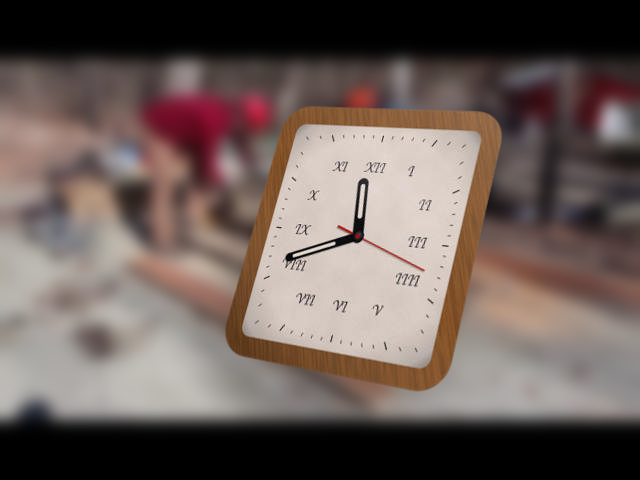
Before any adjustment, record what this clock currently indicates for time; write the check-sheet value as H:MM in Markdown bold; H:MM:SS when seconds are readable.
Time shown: **11:41:18**
